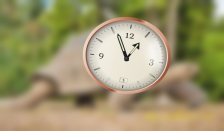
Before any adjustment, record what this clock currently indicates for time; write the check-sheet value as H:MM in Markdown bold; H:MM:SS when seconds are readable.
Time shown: **12:56**
